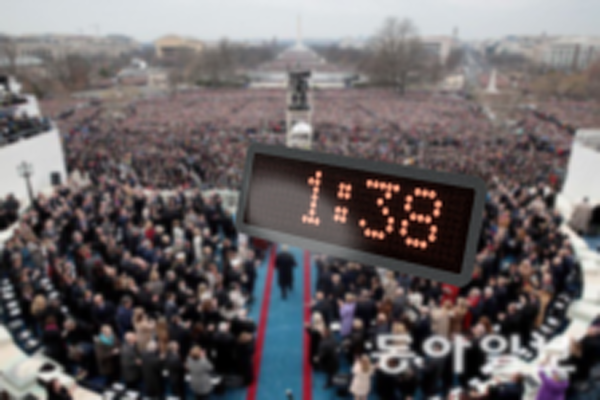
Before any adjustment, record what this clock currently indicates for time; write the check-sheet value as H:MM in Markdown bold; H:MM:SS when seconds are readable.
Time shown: **1:38**
